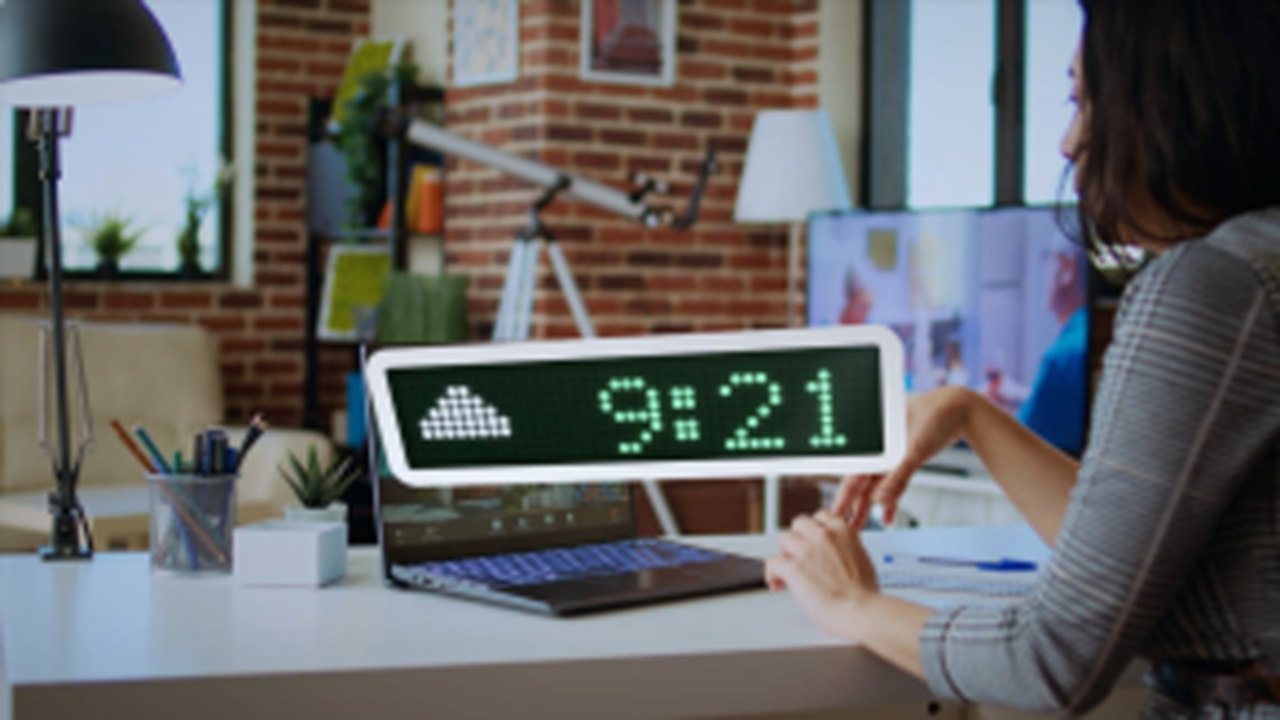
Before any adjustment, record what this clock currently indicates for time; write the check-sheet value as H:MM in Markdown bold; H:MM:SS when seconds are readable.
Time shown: **9:21**
